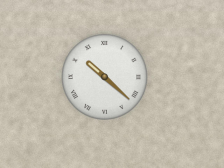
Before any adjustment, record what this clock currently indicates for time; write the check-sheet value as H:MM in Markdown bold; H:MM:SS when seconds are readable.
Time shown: **10:22**
